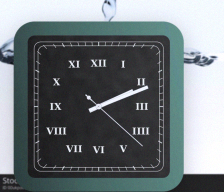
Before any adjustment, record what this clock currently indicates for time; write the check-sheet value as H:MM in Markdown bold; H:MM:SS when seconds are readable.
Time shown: **2:11:22**
